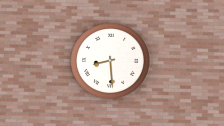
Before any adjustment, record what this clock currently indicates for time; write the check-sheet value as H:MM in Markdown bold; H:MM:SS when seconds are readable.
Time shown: **8:29**
